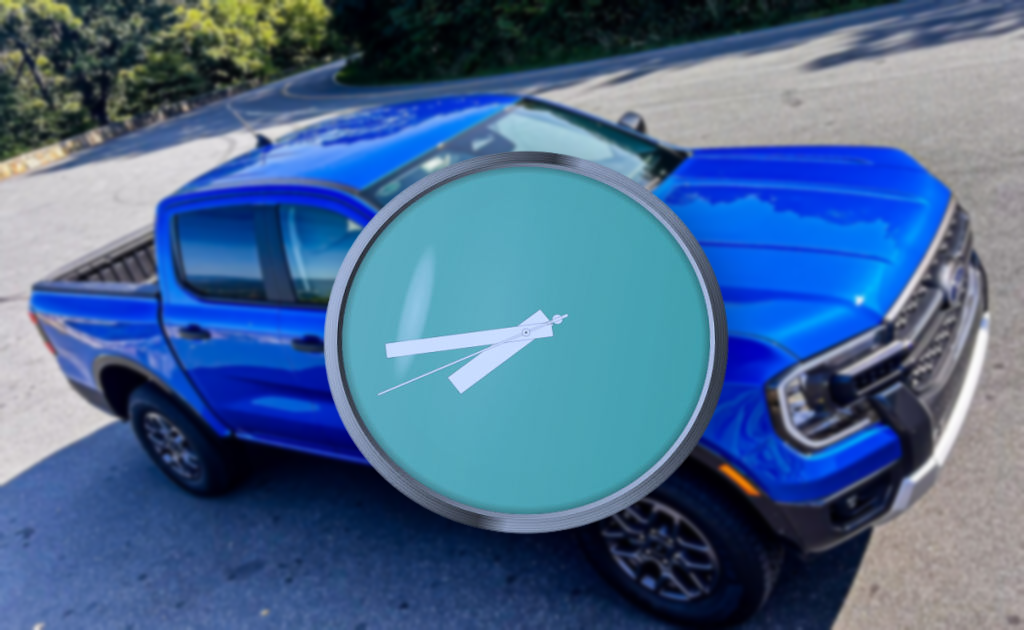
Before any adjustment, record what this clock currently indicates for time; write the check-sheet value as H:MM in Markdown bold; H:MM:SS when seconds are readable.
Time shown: **7:43:41**
